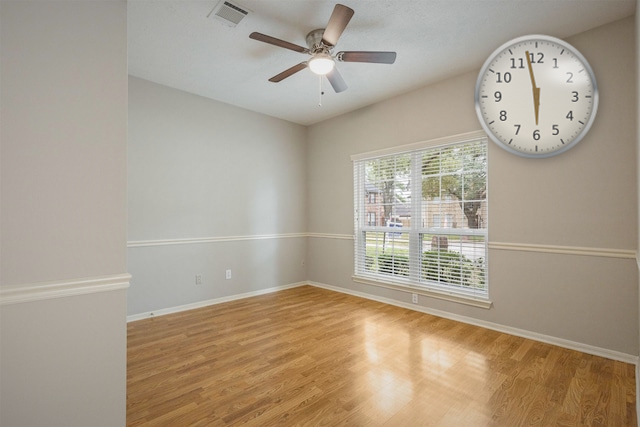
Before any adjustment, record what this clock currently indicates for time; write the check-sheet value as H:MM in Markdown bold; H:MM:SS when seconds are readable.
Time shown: **5:58**
